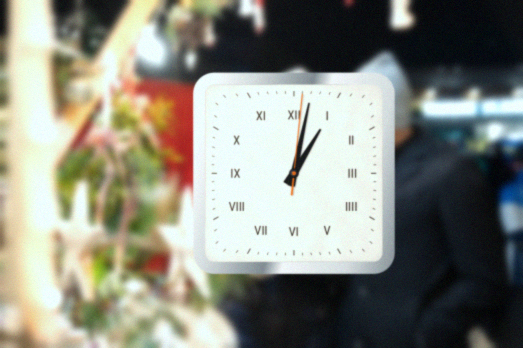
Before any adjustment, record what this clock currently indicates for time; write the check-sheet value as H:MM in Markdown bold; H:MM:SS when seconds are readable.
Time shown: **1:02:01**
